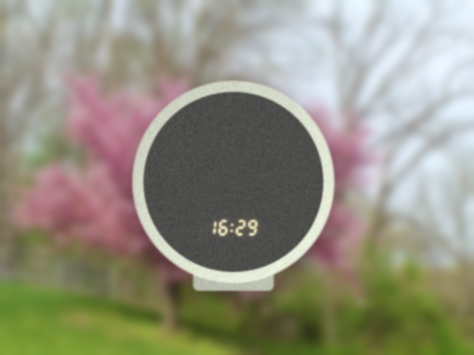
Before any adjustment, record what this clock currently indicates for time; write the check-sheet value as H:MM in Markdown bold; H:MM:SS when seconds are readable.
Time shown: **16:29**
